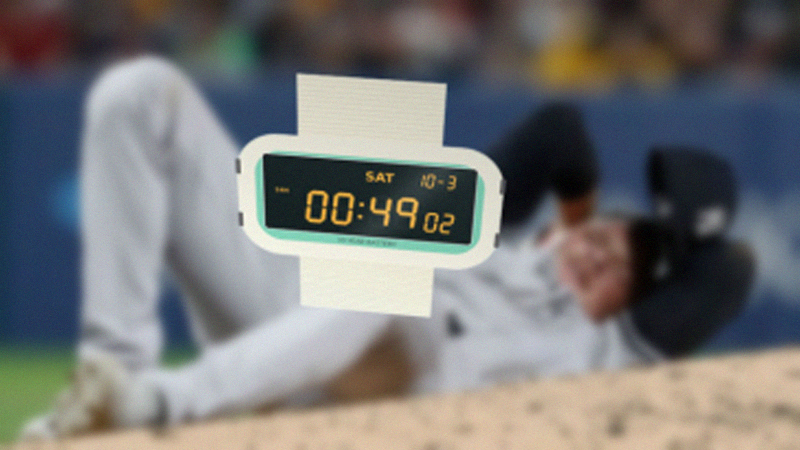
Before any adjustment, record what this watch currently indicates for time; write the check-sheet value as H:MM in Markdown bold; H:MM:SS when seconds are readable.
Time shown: **0:49:02**
